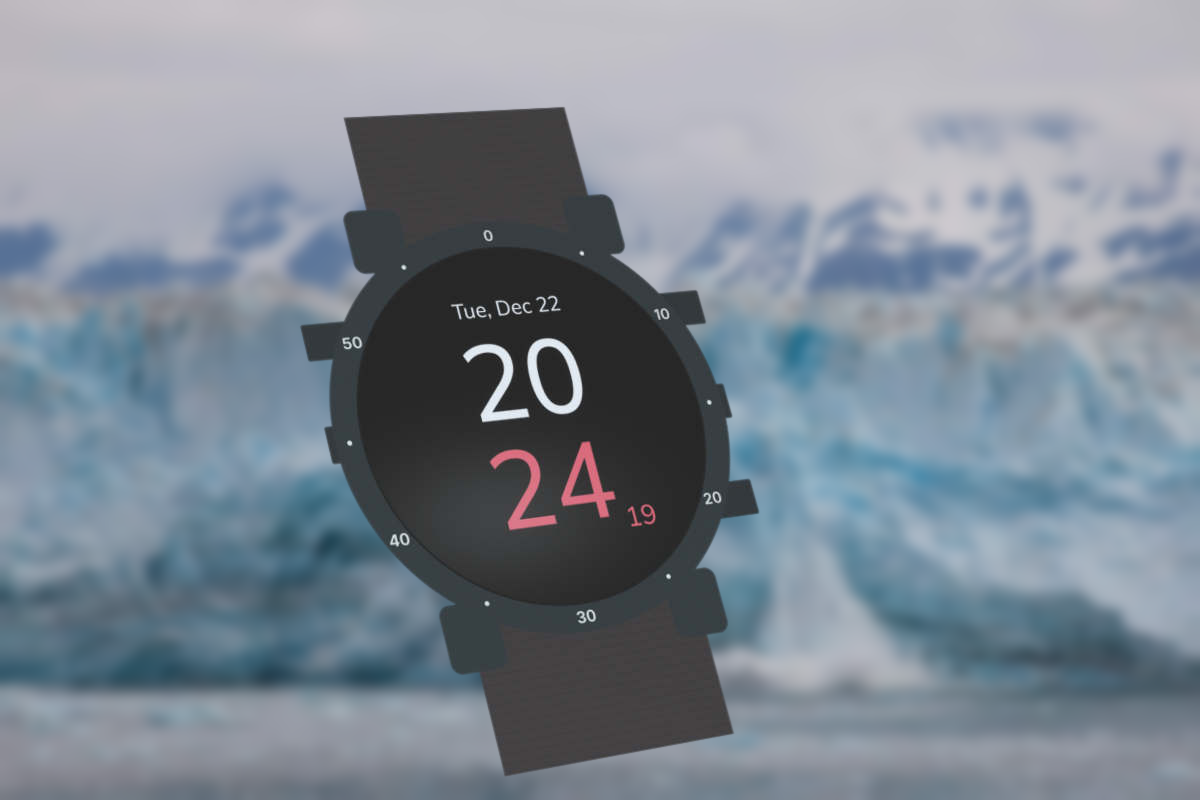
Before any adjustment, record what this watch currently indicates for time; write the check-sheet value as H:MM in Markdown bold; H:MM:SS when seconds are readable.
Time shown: **20:24:19**
